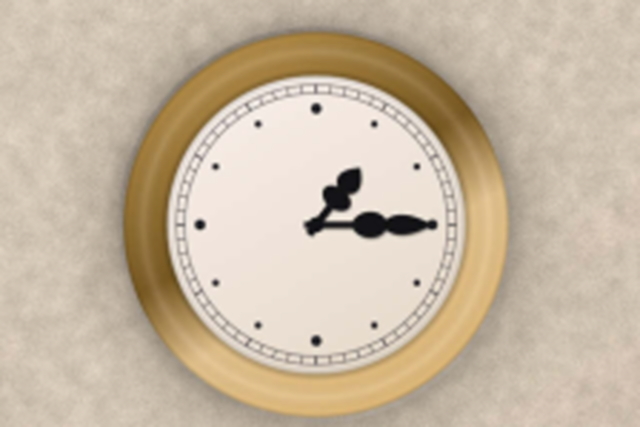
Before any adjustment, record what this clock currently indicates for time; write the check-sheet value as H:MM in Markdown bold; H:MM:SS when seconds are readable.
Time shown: **1:15**
